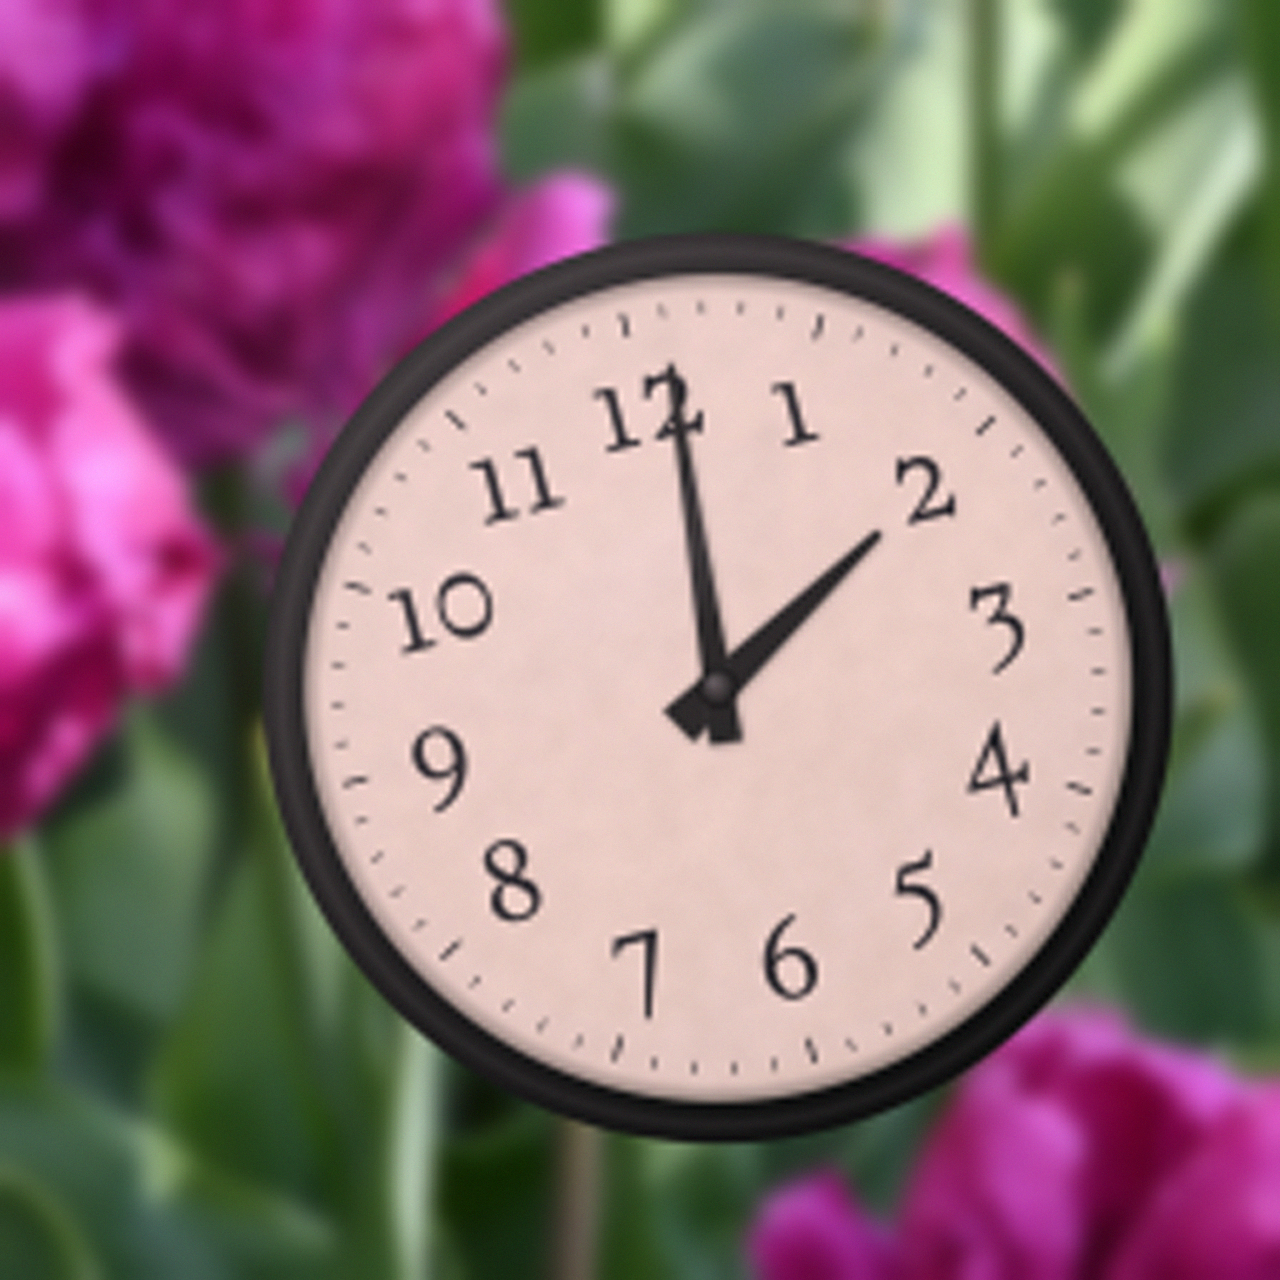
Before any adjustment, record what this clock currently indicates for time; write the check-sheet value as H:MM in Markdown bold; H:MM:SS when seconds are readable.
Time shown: **2:01**
